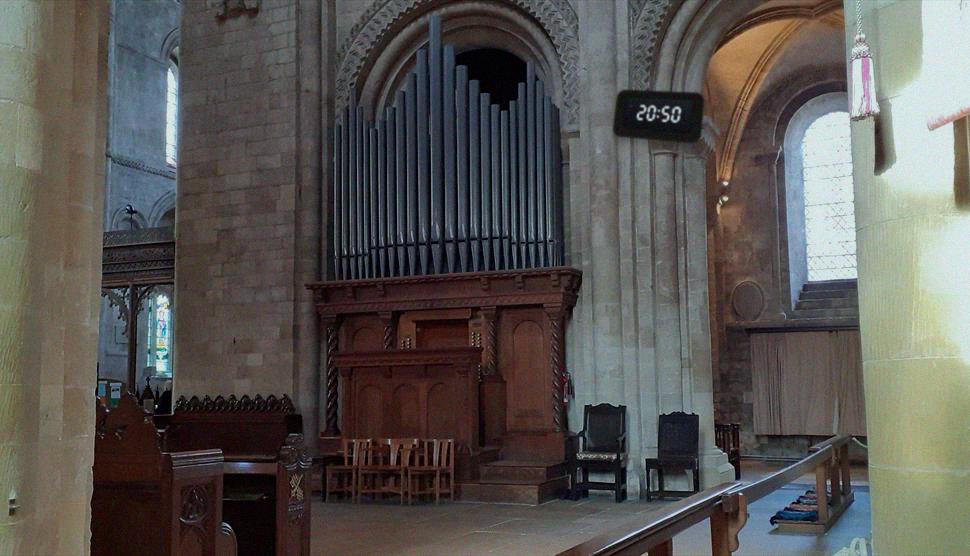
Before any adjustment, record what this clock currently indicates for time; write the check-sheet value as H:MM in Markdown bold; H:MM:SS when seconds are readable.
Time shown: **20:50**
